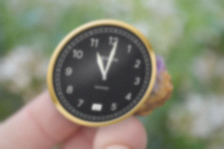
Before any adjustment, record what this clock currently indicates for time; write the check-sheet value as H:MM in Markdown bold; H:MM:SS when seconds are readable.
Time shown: **11:01**
